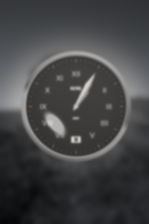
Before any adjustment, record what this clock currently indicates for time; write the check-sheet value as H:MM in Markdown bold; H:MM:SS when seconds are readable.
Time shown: **1:05**
